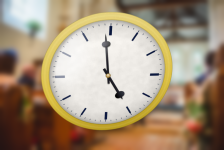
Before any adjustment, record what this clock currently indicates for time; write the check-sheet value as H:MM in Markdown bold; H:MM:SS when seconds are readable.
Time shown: **4:59**
